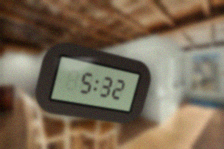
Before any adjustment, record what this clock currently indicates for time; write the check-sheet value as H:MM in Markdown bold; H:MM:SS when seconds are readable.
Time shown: **5:32**
